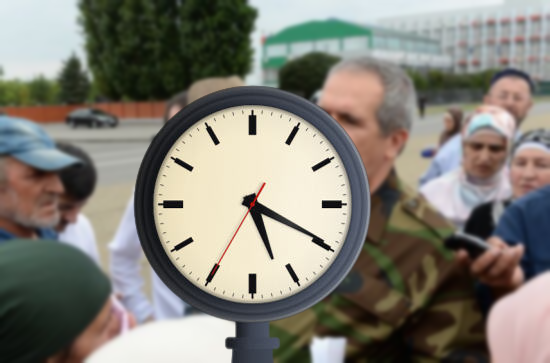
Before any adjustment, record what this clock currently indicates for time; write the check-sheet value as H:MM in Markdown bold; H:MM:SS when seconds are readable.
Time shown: **5:19:35**
